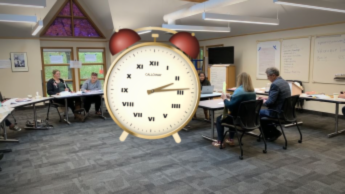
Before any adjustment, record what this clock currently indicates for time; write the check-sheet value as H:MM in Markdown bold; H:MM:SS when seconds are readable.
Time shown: **2:14**
